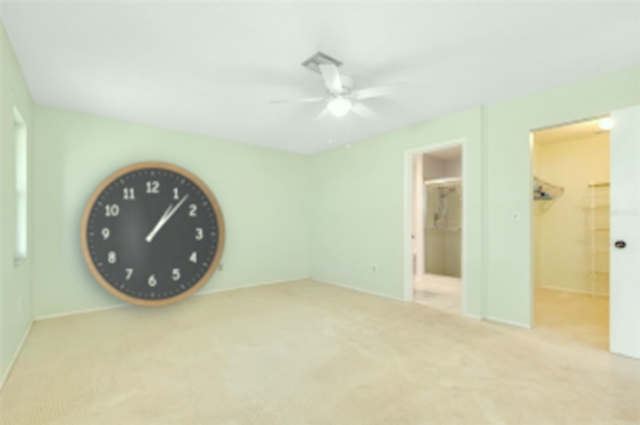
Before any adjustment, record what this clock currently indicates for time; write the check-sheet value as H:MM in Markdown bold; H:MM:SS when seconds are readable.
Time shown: **1:07**
